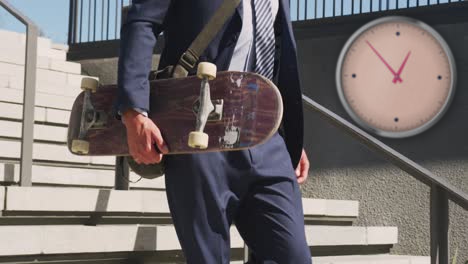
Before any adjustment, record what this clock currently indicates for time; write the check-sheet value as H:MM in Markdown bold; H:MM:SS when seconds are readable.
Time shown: **12:53**
